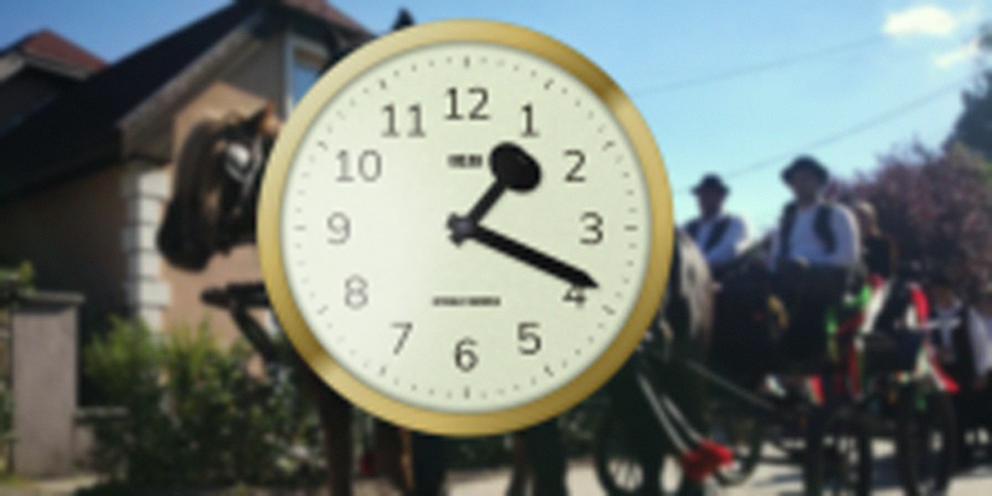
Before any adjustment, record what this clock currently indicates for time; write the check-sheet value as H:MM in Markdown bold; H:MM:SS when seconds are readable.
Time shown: **1:19**
